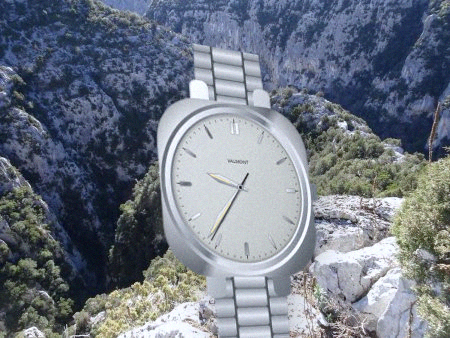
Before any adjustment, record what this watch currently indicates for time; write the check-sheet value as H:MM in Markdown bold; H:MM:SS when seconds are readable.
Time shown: **9:36:36**
